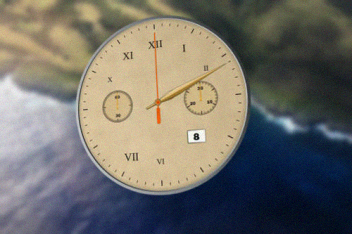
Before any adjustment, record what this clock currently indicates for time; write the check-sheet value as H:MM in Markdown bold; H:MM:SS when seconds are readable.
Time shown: **2:11**
